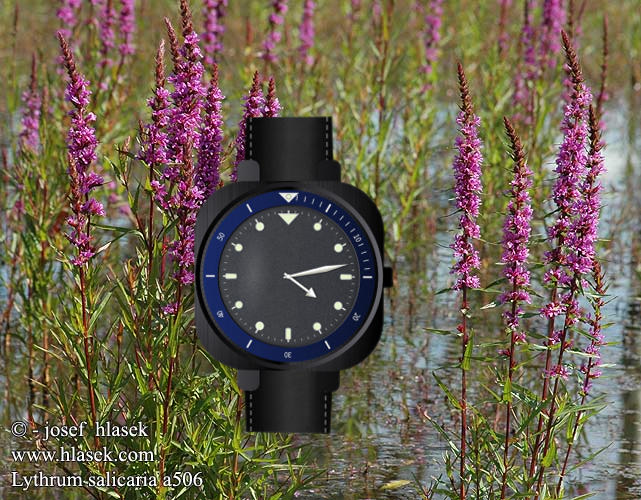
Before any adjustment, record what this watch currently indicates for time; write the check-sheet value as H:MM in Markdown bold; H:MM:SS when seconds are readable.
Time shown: **4:13**
